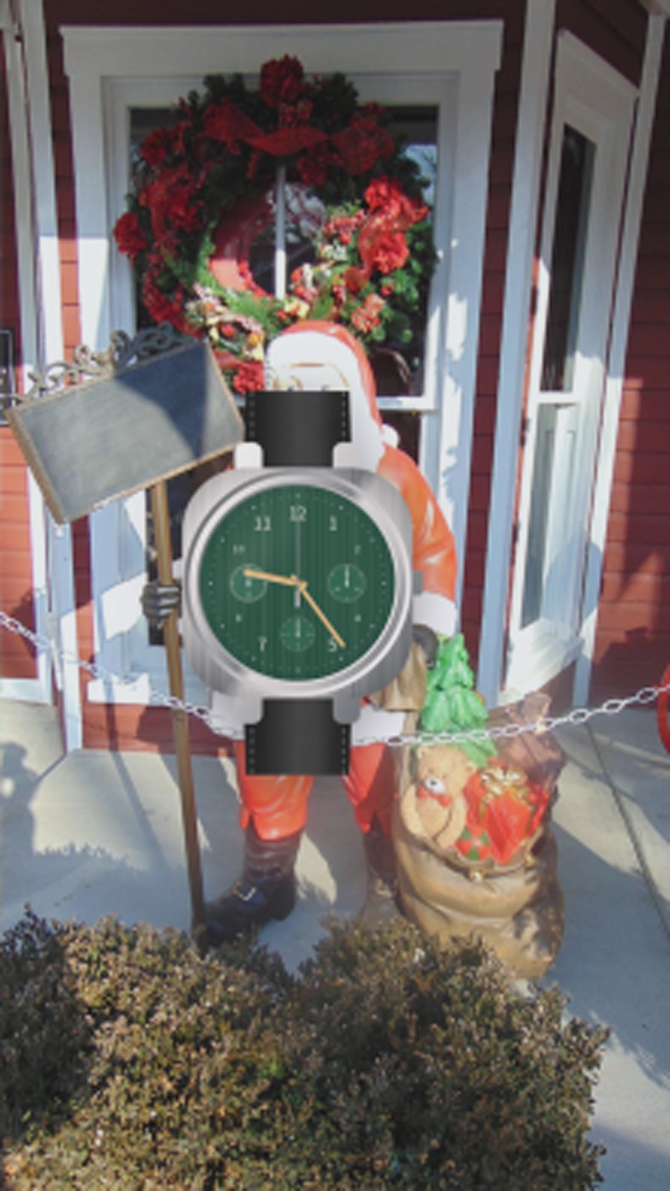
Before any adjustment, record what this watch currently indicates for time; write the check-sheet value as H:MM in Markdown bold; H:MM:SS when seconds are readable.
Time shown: **9:24**
